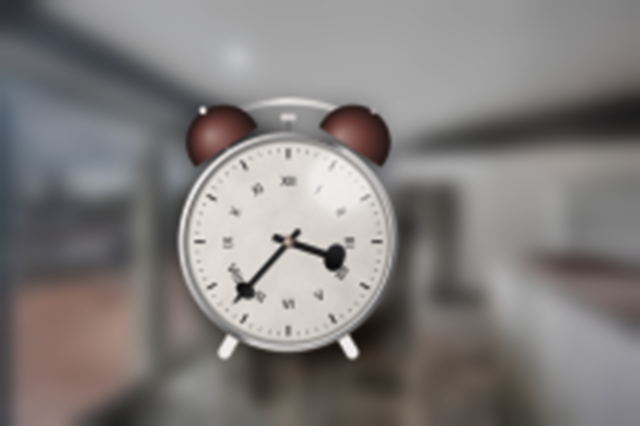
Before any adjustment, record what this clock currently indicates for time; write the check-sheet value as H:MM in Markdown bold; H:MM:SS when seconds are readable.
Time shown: **3:37**
